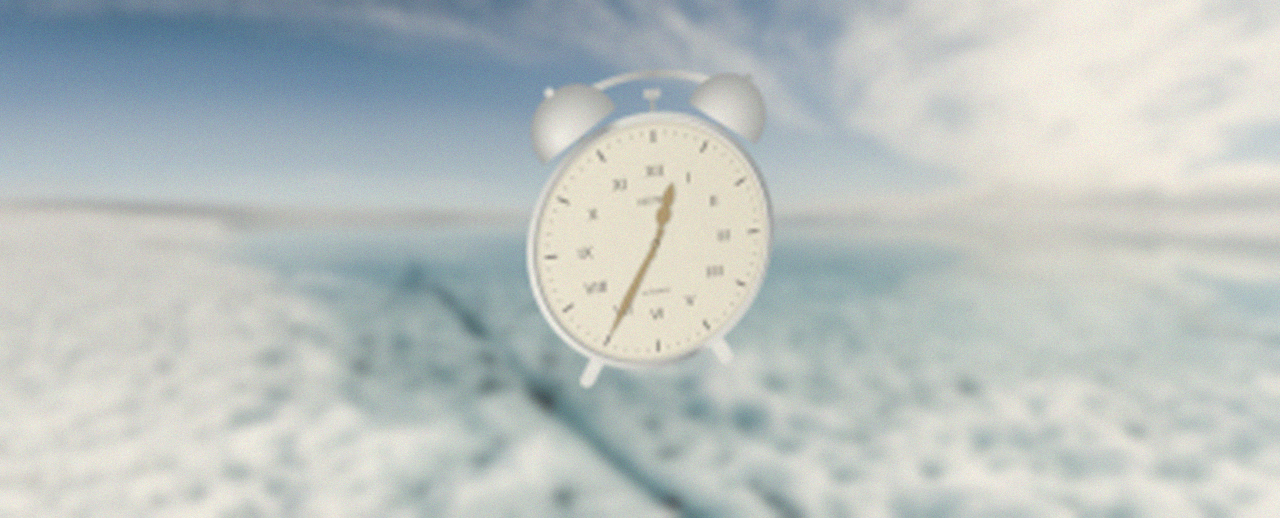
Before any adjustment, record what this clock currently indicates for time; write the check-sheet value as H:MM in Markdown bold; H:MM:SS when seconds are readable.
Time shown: **12:35**
